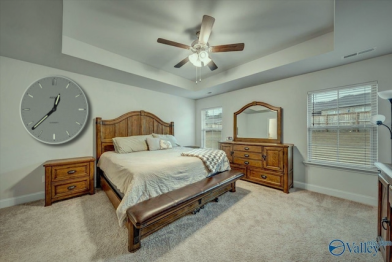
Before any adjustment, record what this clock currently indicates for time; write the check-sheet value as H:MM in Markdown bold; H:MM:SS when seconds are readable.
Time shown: **12:38**
